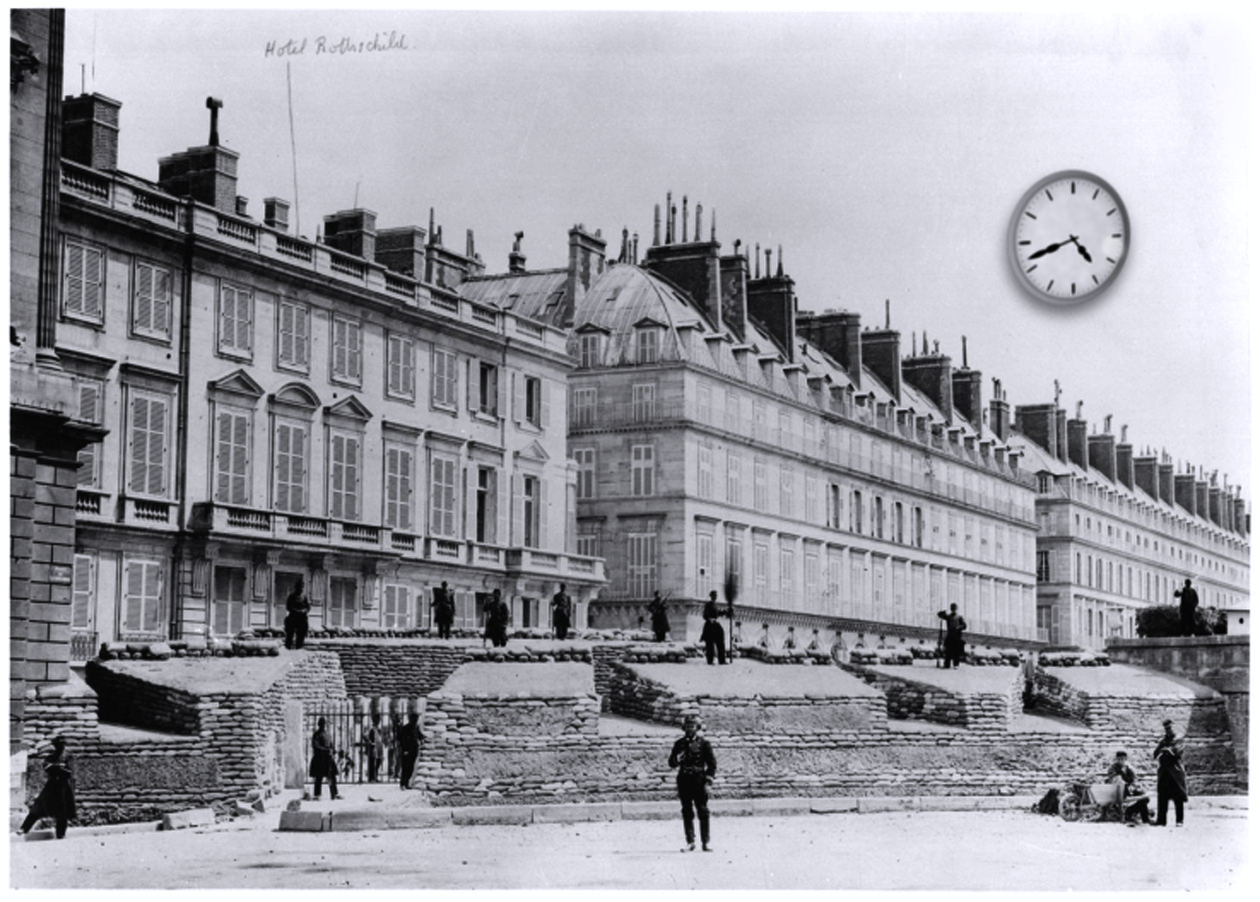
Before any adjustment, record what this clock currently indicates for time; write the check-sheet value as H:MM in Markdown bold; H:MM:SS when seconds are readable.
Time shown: **4:42**
